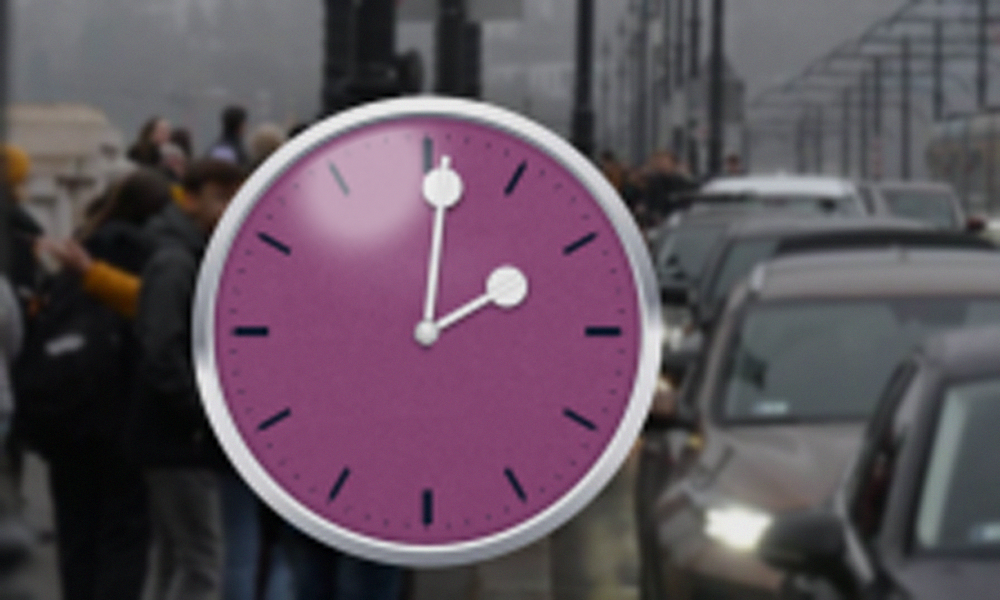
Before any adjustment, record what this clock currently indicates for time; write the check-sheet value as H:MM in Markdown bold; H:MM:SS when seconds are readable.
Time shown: **2:01**
